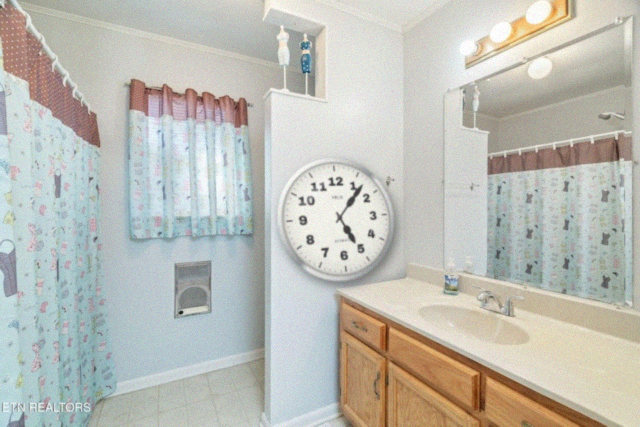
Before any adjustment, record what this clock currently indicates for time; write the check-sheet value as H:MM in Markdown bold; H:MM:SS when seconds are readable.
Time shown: **5:07**
